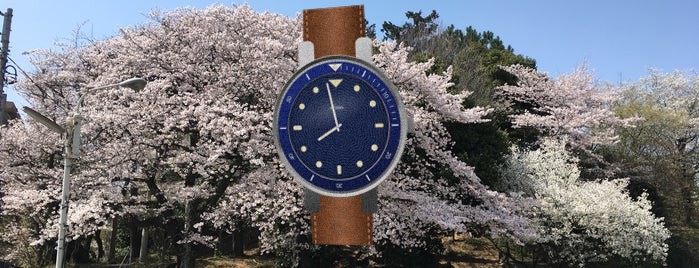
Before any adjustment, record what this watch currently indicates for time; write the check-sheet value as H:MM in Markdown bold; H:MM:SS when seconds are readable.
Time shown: **7:58**
